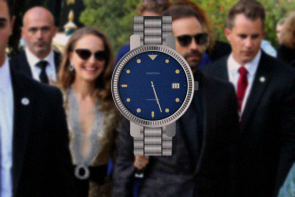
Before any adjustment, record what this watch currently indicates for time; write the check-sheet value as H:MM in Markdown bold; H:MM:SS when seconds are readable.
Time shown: **5:27**
